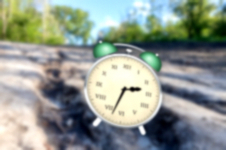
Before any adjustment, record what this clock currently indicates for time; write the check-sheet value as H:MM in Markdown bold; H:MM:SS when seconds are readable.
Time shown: **2:33**
